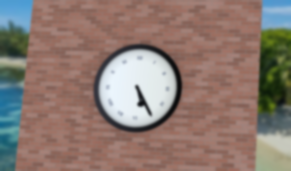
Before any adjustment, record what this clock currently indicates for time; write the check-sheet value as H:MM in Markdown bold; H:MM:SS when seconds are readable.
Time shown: **5:25**
